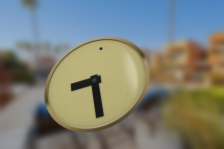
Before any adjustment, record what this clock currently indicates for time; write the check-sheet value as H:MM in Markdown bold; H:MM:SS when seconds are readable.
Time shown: **8:27**
